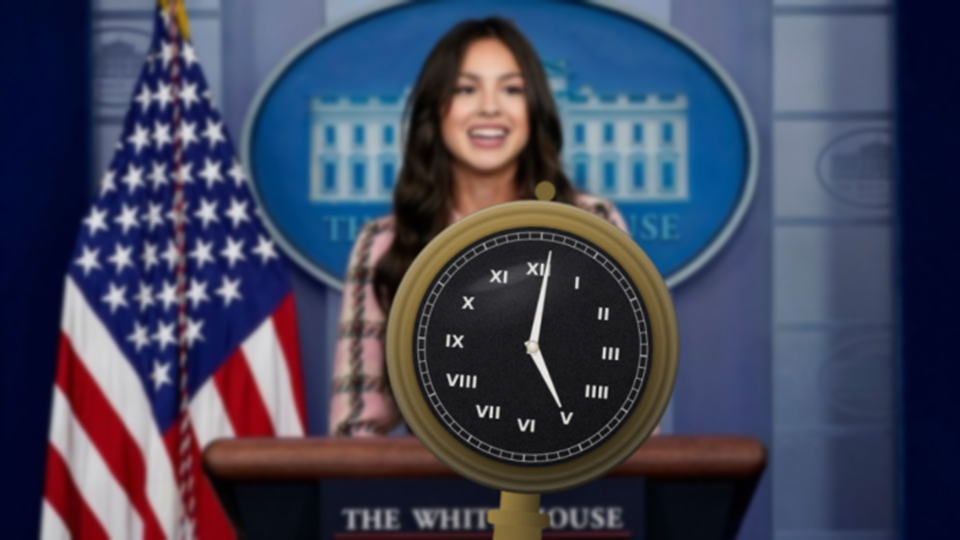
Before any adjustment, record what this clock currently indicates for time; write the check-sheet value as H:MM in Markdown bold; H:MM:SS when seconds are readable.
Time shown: **5:01**
